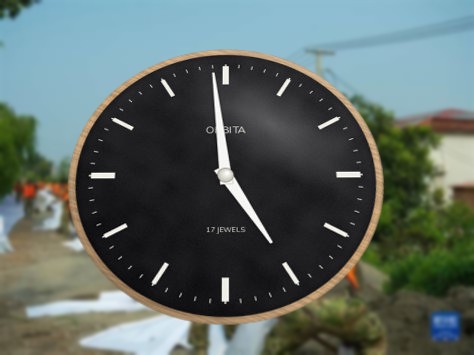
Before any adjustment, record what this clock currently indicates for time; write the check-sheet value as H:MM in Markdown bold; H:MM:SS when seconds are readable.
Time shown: **4:59**
